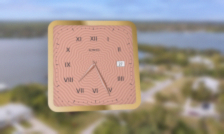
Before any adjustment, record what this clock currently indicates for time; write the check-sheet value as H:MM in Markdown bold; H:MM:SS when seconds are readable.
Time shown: **7:26**
